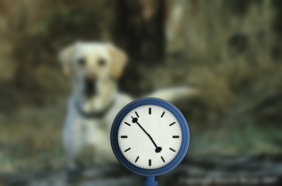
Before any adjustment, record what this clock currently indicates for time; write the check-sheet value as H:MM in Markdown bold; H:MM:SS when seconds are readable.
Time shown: **4:53**
